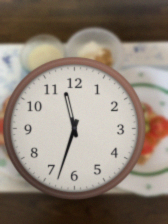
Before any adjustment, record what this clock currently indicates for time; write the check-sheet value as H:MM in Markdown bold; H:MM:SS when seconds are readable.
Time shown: **11:33**
